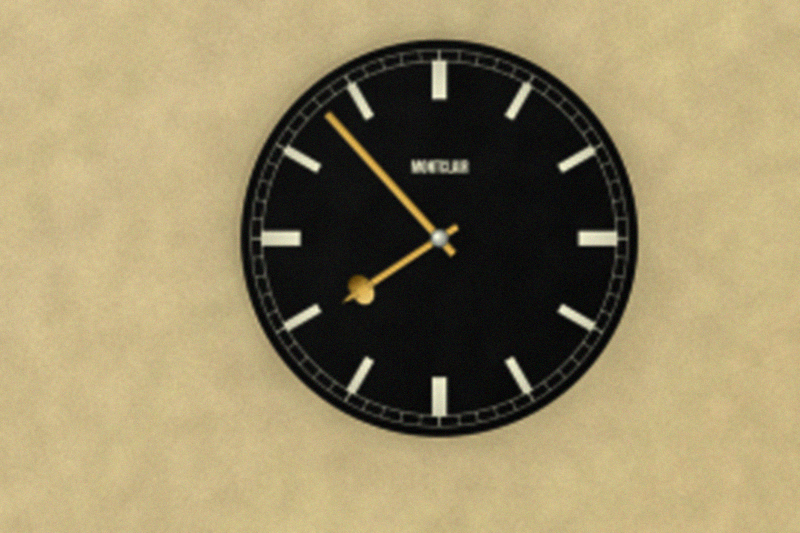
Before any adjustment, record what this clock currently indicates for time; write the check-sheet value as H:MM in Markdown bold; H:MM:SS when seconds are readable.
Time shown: **7:53**
